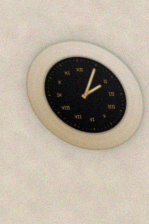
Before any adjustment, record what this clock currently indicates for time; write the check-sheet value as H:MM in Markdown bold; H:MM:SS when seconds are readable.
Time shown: **2:05**
